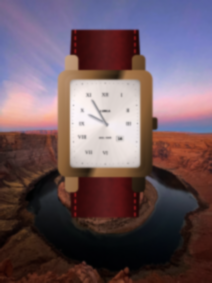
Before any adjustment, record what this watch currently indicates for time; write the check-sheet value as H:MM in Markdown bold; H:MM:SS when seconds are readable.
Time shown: **9:55**
